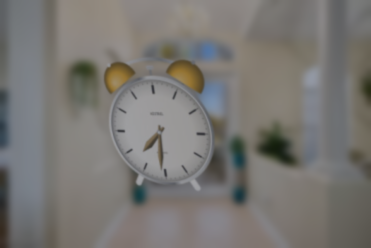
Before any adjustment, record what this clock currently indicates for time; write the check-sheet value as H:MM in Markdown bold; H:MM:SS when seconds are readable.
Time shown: **7:31**
